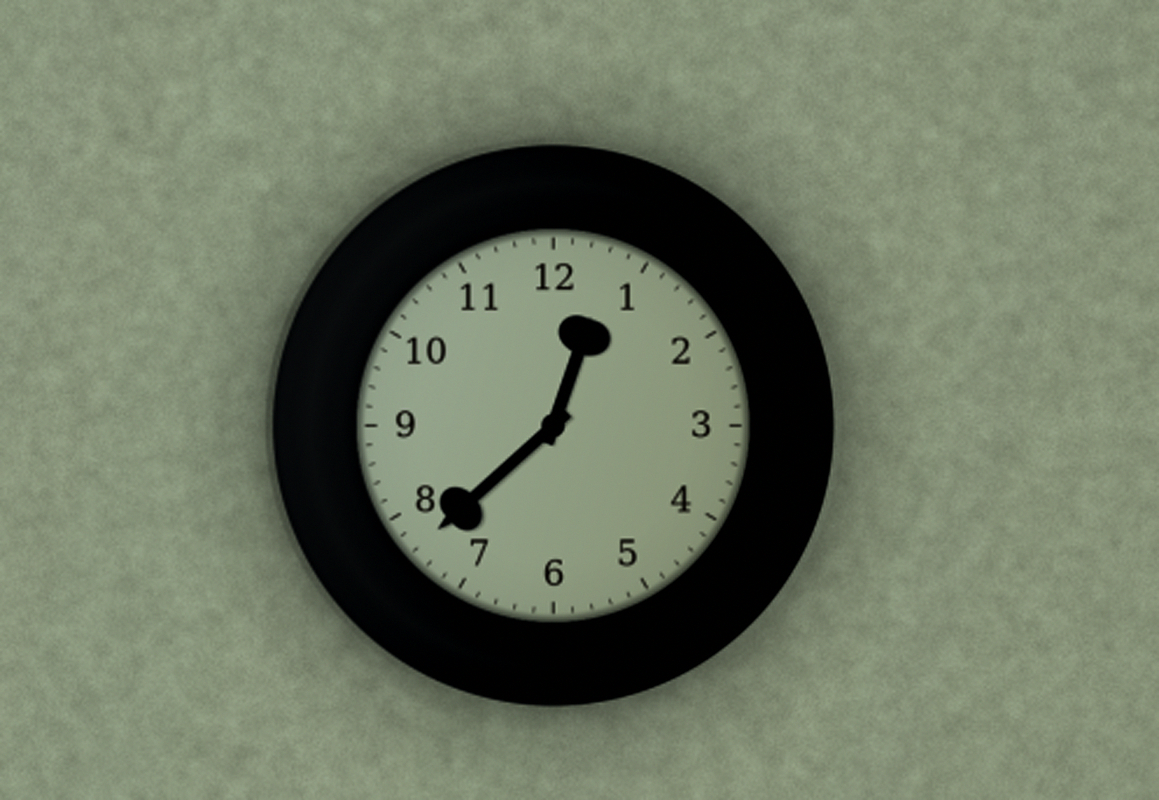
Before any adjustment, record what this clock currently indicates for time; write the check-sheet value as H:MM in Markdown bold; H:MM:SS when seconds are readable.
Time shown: **12:38**
